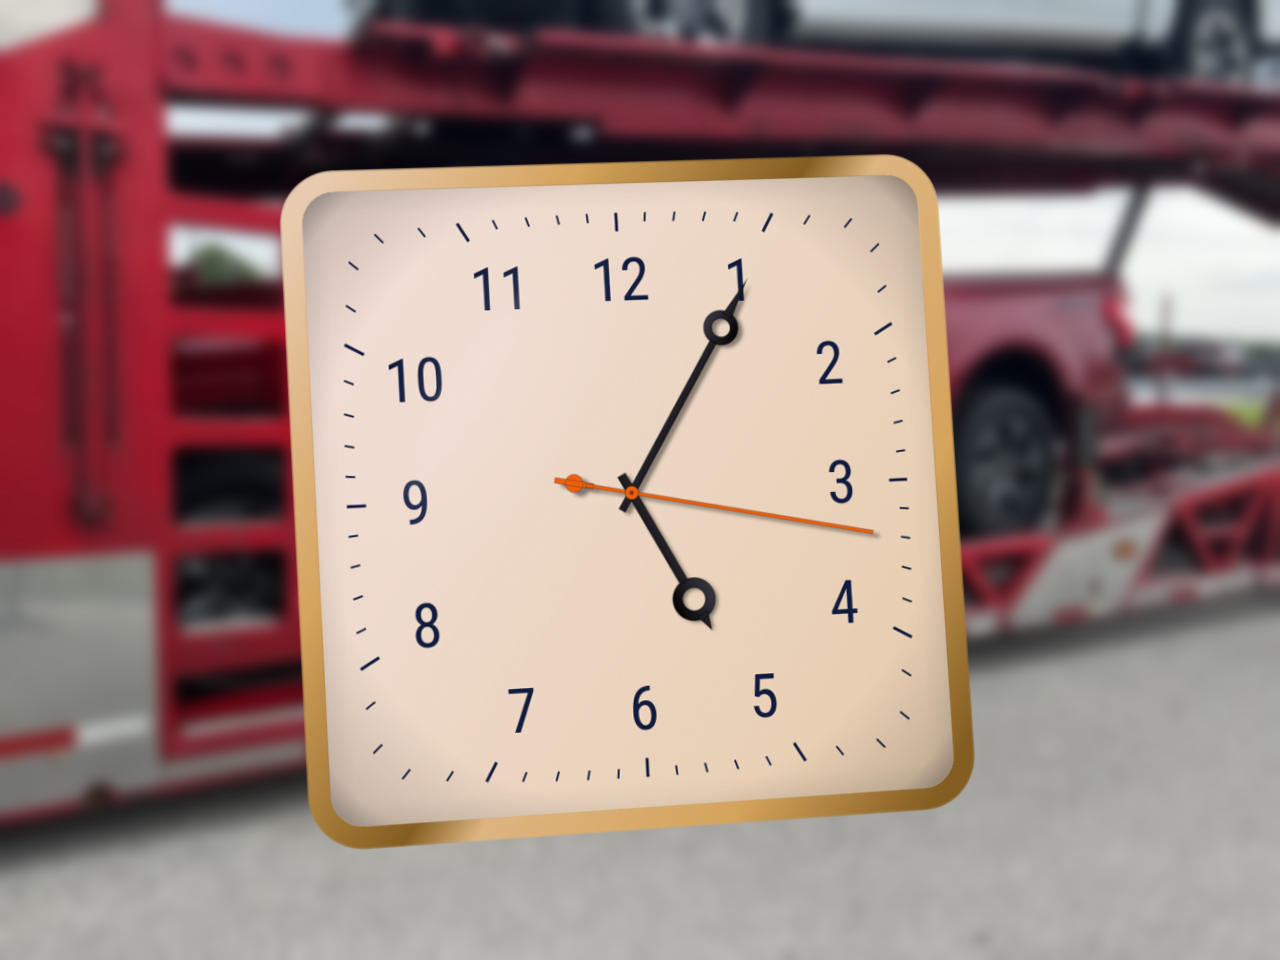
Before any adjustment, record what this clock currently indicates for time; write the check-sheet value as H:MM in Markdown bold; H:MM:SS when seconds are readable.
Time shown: **5:05:17**
